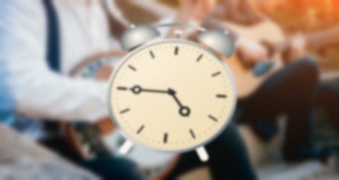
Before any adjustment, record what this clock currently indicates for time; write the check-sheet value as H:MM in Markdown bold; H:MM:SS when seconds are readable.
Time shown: **4:45**
